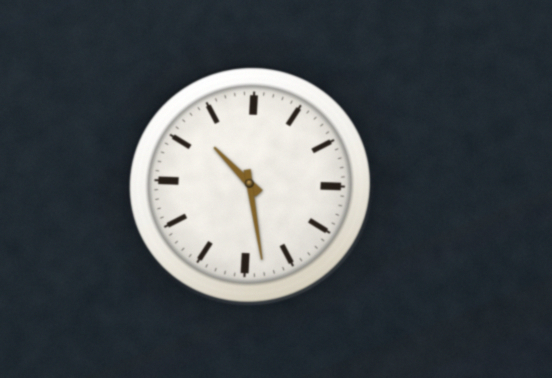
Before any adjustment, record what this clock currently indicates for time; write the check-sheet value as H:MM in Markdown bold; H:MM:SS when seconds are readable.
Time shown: **10:28**
